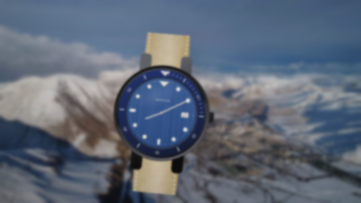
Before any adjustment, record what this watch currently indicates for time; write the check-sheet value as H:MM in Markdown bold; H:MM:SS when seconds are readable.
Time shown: **8:10**
